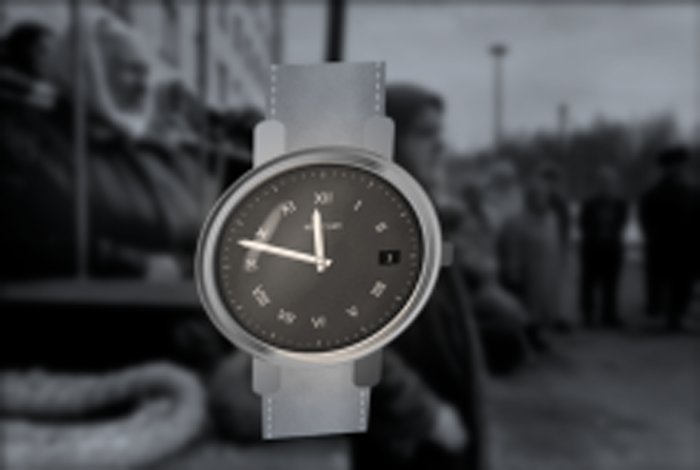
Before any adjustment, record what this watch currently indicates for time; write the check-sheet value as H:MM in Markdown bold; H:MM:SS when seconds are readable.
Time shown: **11:48**
